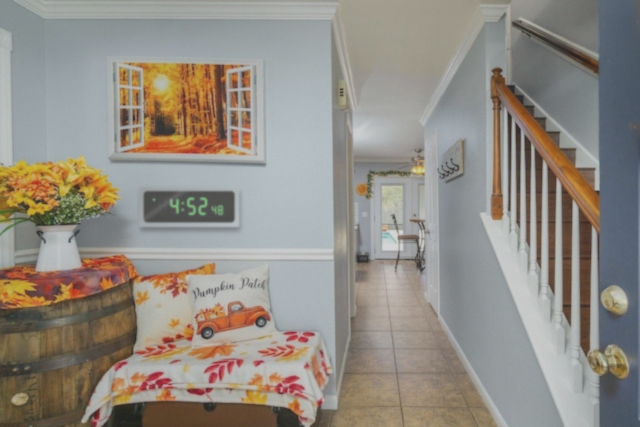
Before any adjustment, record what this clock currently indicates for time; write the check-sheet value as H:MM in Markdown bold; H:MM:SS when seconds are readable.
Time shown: **4:52**
